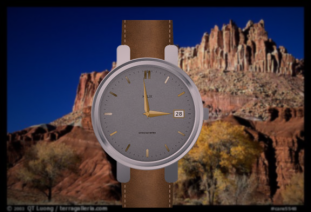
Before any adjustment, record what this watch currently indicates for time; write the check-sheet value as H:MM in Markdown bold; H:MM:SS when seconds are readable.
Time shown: **2:59**
